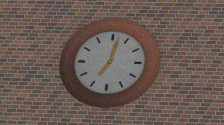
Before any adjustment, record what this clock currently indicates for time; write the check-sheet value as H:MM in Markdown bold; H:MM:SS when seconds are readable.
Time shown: **7:02**
